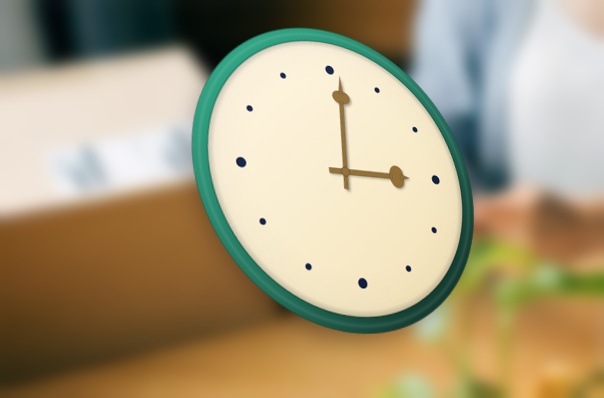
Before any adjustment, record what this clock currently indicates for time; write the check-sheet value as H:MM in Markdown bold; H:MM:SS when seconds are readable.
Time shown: **3:01**
